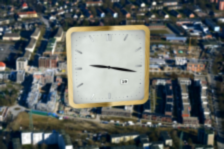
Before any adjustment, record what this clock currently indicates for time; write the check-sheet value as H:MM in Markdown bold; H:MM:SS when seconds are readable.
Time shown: **9:17**
